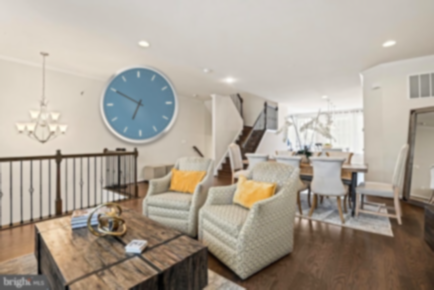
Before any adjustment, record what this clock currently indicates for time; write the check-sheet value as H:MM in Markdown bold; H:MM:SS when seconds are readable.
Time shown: **6:50**
